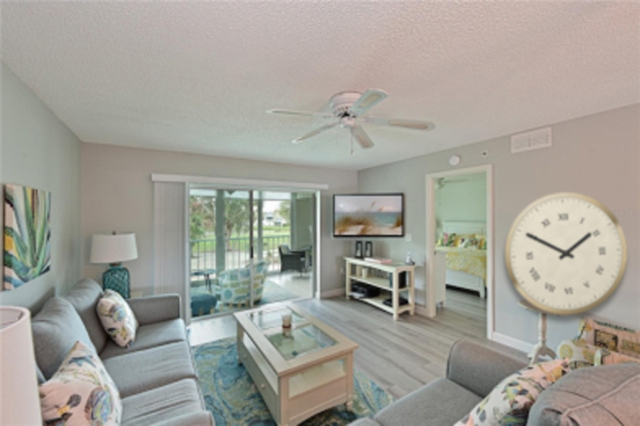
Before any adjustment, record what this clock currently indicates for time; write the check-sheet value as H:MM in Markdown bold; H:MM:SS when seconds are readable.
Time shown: **1:50**
